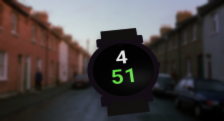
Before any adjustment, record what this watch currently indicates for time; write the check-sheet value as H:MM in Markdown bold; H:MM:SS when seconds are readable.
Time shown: **4:51**
